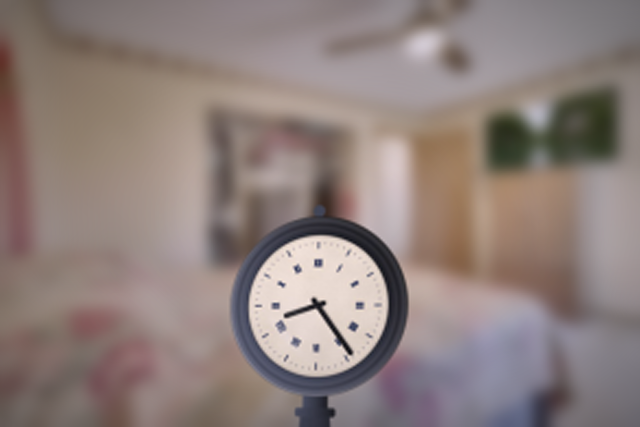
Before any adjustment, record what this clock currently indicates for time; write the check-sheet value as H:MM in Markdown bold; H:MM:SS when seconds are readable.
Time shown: **8:24**
